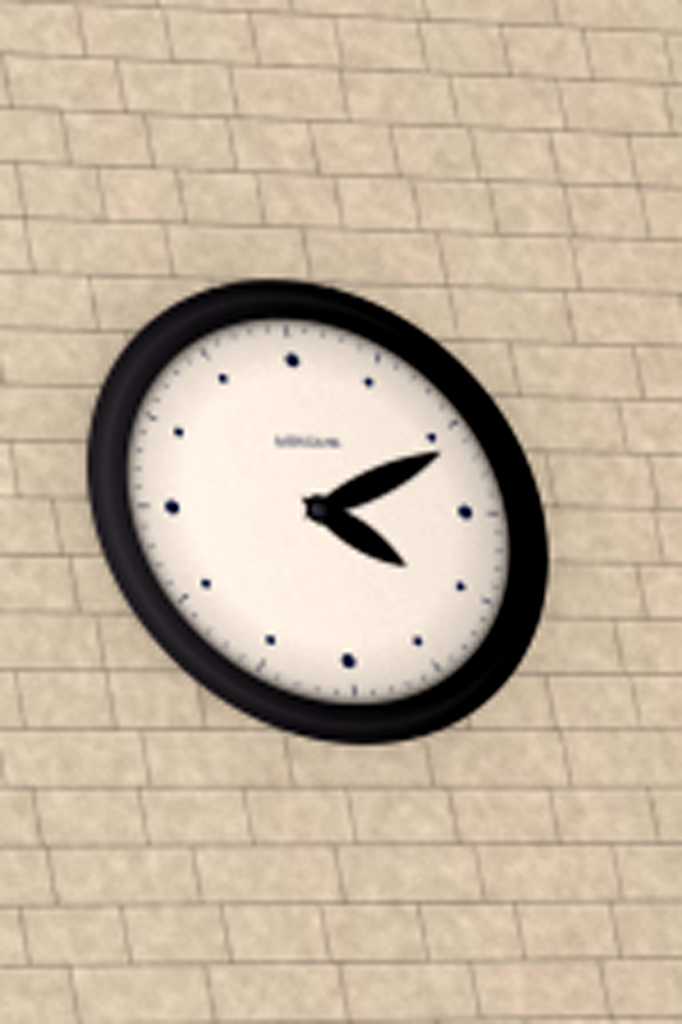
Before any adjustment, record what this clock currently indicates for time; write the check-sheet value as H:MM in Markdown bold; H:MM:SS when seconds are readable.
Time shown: **4:11**
